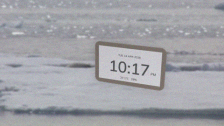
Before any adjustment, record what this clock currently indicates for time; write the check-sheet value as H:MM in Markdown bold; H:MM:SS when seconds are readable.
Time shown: **10:17**
